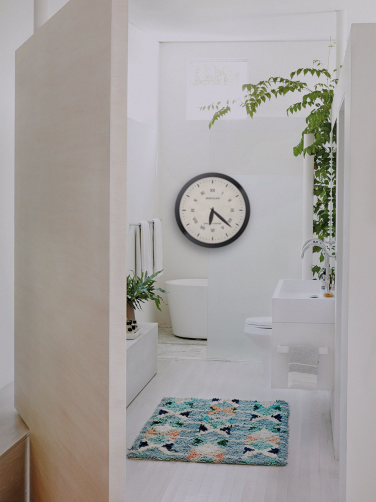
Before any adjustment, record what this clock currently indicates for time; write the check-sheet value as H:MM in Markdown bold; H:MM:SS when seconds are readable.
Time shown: **6:22**
